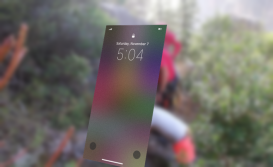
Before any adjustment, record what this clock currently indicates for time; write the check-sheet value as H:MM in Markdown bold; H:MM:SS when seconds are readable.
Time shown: **5:04**
